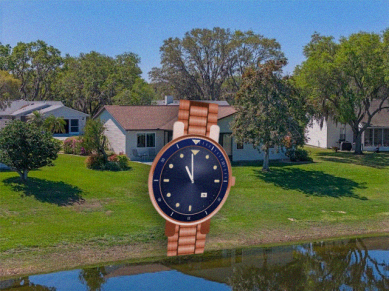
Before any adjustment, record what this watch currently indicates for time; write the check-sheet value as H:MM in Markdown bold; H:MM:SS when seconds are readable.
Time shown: **10:59**
